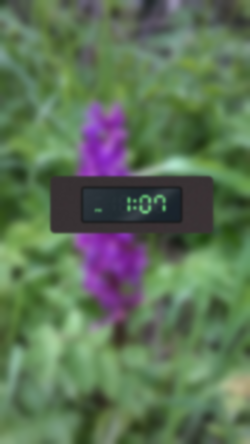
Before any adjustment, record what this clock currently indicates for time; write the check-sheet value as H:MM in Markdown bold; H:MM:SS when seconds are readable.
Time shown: **1:07**
